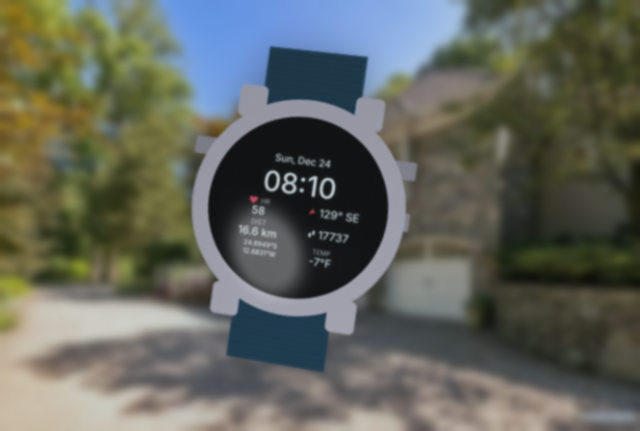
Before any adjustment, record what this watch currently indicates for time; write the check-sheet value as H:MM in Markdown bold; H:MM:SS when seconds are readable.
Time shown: **8:10**
